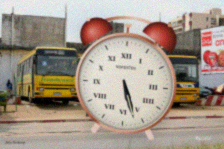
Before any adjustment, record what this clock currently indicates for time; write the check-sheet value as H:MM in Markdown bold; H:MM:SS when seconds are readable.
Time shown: **5:27**
